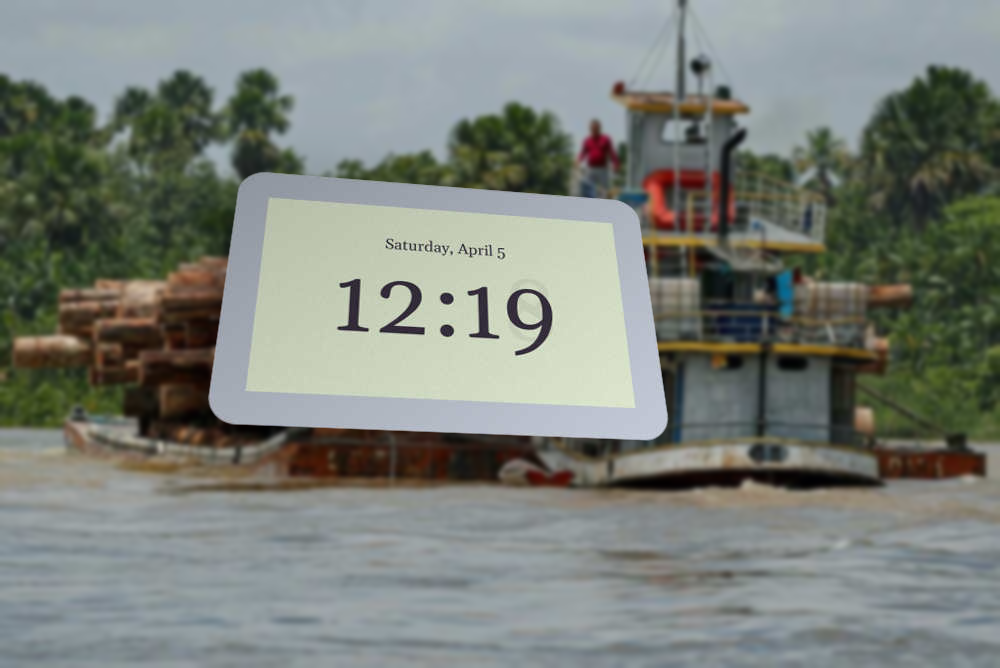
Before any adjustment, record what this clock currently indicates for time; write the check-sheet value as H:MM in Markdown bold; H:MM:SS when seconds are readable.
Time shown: **12:19**
